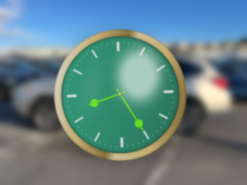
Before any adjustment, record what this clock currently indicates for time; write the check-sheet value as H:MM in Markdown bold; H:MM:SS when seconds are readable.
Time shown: **8:25**
